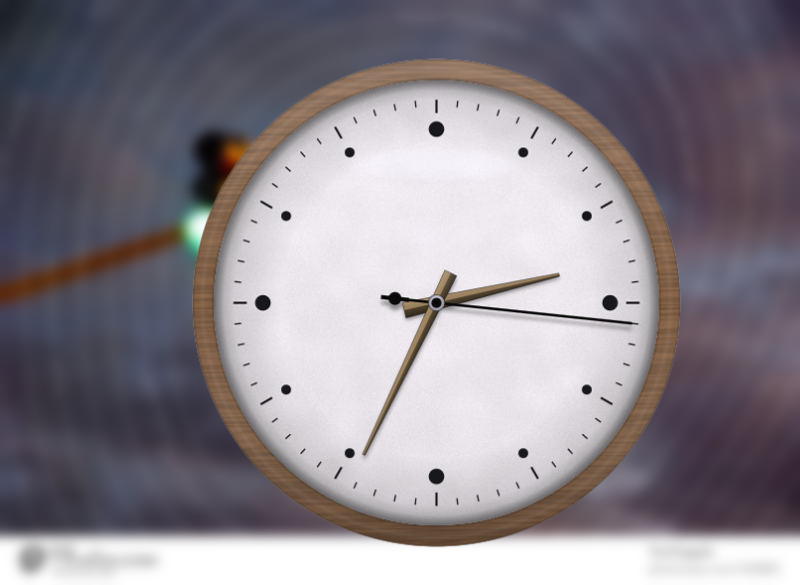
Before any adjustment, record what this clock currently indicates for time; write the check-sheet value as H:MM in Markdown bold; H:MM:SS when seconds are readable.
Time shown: **2:34:16**
